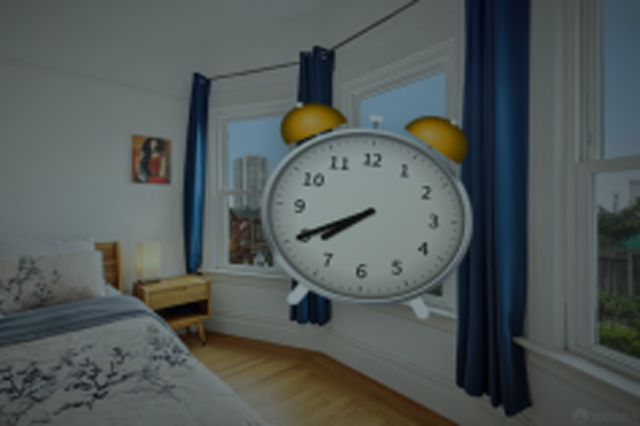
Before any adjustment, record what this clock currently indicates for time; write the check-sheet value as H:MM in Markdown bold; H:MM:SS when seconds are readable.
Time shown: **7:40**
